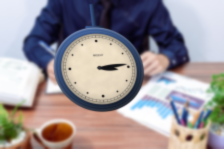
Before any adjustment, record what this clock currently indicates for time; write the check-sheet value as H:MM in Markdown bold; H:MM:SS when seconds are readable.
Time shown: **3:14**
